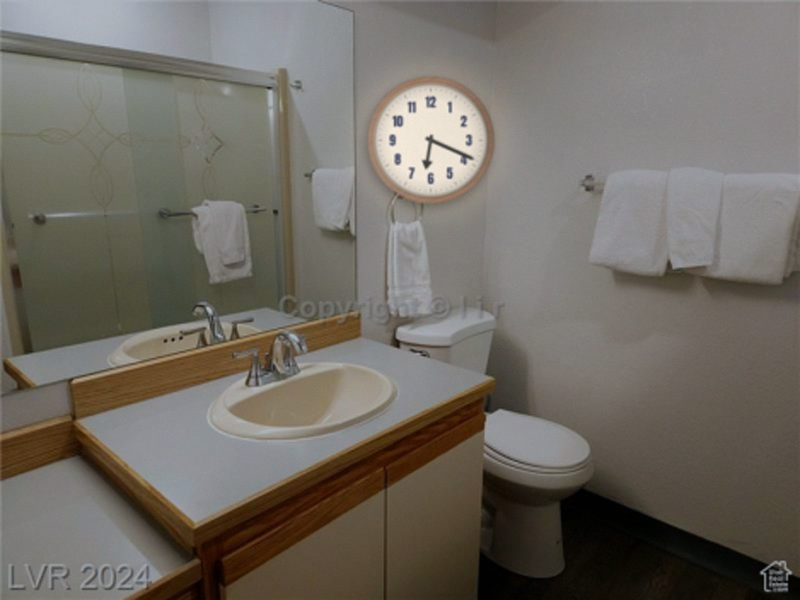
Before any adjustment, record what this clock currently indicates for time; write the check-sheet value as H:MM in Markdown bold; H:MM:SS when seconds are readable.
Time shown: **6:19**
